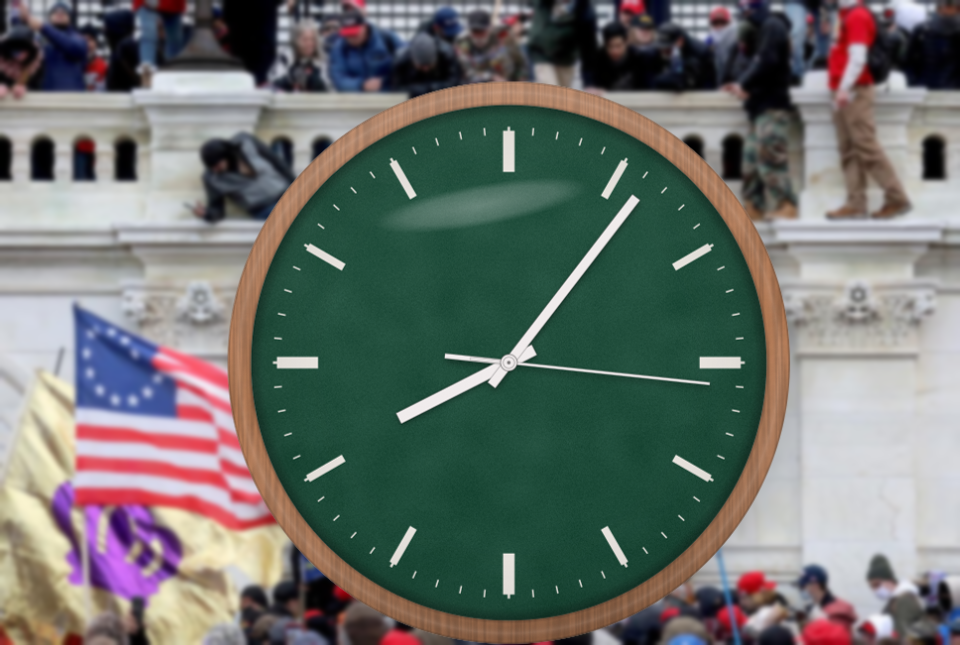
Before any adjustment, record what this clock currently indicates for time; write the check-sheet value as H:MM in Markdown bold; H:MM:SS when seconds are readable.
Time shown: **8:06:16**
